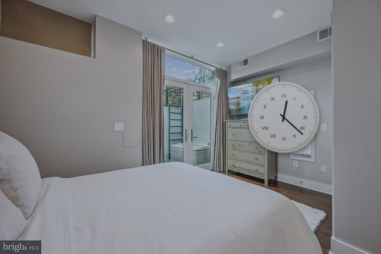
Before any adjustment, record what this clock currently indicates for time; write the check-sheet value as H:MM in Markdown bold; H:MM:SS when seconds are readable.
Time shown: **12:22**
